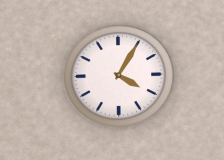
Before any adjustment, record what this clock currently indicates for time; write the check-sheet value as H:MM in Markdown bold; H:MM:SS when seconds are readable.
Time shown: **4:05**
